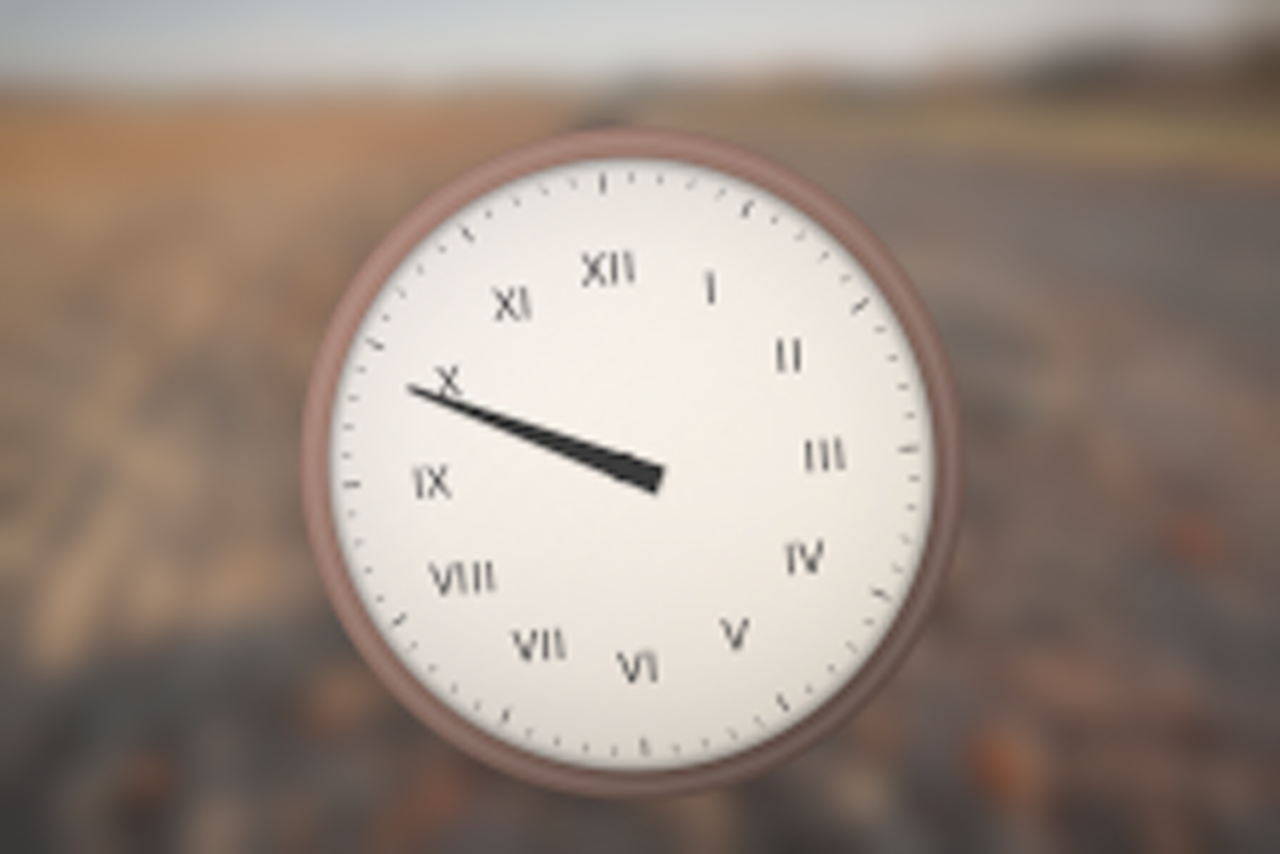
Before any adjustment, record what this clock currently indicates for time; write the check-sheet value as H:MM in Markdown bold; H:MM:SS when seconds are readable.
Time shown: **9:49**
